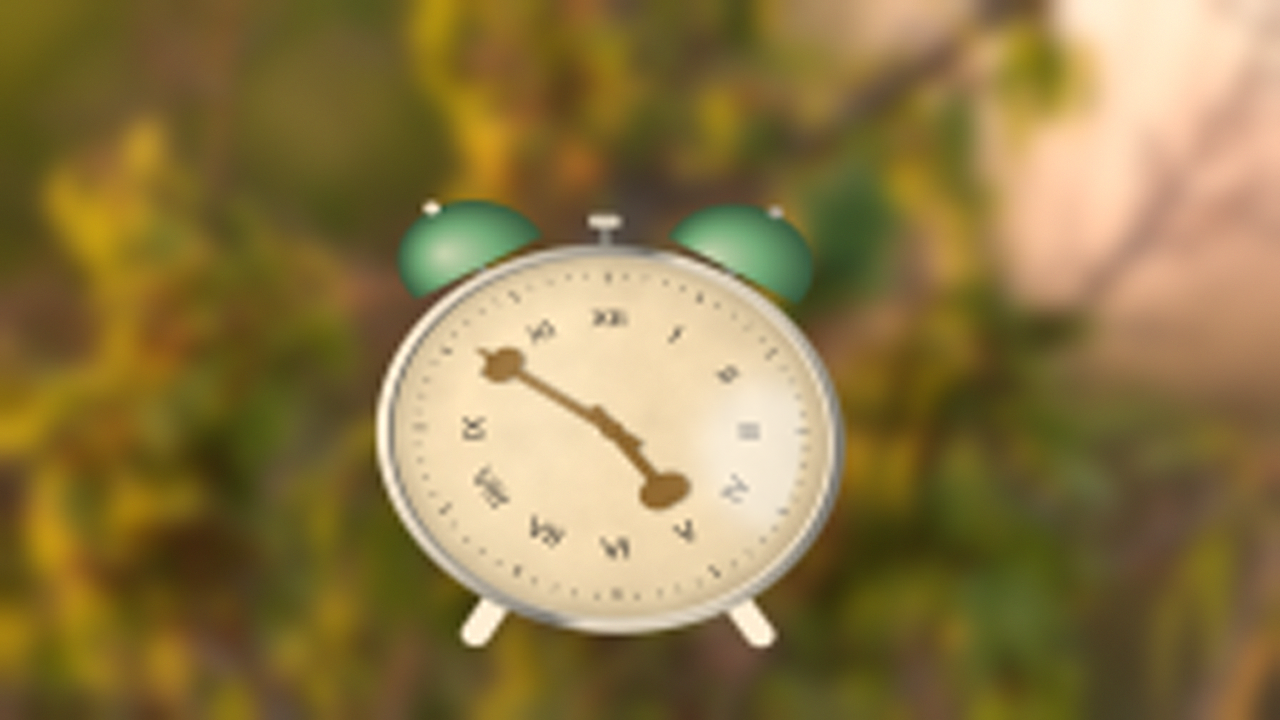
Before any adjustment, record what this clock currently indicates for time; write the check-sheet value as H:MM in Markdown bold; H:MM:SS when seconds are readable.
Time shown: **4:51**
